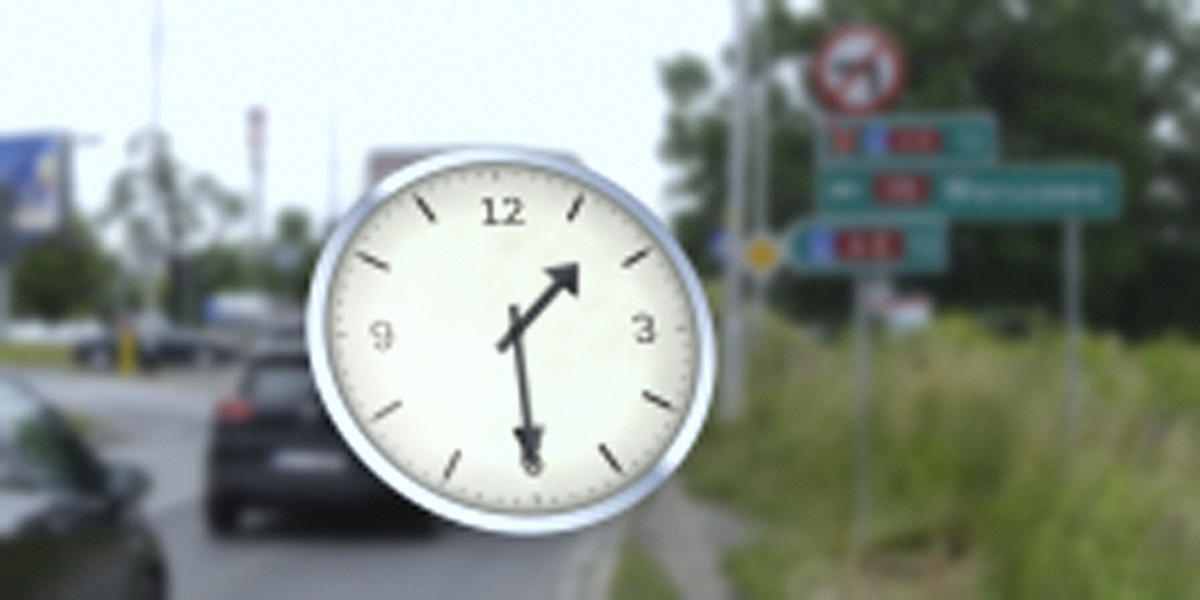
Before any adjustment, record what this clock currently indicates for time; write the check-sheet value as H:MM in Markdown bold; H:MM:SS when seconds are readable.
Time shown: **1:30**
